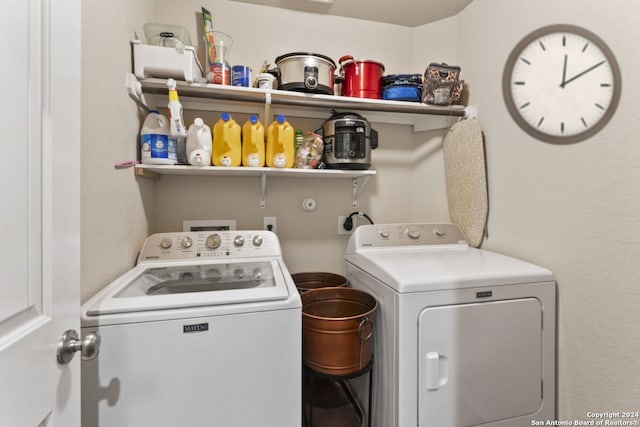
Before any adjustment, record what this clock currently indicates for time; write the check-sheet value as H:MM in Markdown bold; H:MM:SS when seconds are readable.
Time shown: **12:10**
